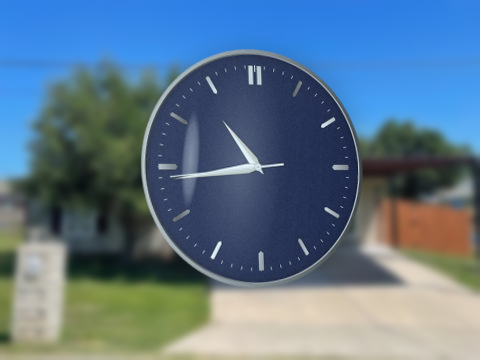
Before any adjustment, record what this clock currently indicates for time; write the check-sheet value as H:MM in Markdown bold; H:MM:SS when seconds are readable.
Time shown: **10:43:44**
